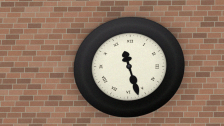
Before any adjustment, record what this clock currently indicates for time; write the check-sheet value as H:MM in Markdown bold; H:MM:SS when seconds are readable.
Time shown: **11:27**
